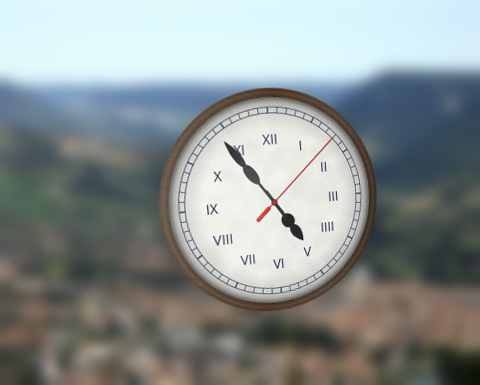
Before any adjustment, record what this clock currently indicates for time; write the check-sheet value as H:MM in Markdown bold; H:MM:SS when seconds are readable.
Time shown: **4:54:08**
